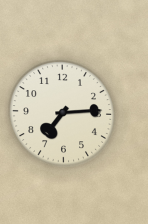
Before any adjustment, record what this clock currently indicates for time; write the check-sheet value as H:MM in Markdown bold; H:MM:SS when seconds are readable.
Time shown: **7:14**
